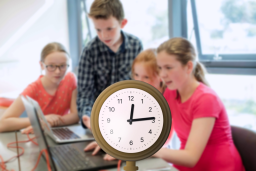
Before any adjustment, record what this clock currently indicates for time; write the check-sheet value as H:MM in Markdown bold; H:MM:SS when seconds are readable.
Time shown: **12:14**
